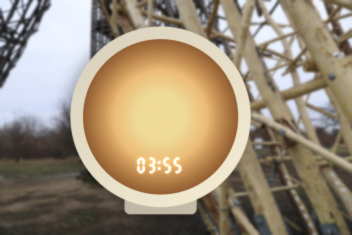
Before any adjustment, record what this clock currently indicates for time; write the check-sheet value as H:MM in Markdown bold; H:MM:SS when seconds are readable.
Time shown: **3:55**
